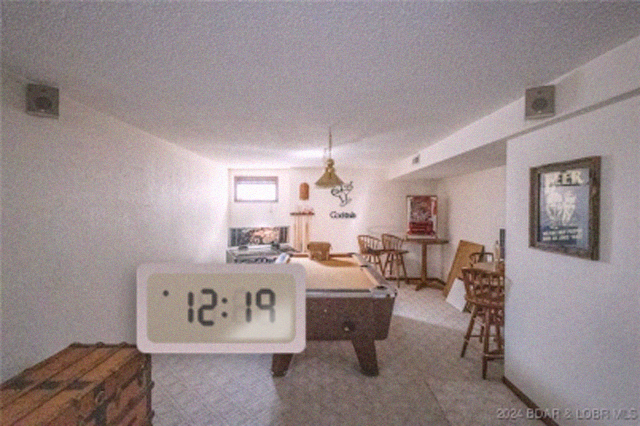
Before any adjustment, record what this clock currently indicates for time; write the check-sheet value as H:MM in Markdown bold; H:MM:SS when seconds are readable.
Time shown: **12:19**
